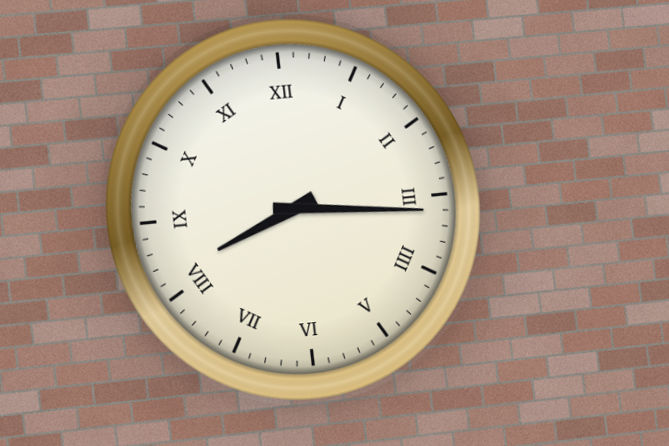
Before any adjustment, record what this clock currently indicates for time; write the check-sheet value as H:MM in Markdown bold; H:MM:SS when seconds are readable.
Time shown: **8:16**
